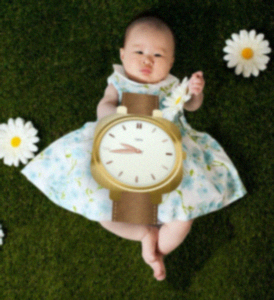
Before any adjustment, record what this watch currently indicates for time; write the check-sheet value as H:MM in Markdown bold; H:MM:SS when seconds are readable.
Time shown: **9:44**
